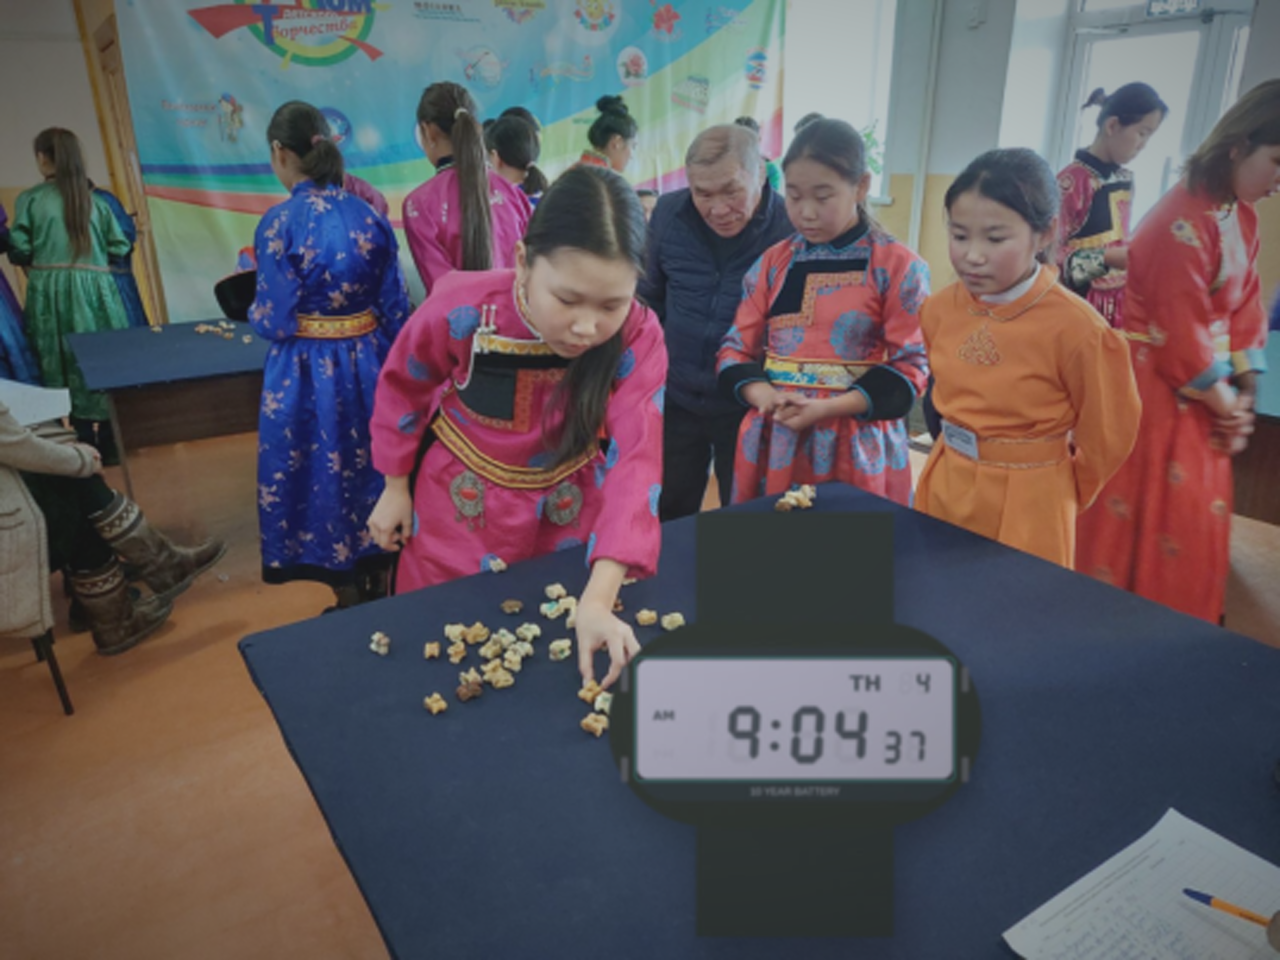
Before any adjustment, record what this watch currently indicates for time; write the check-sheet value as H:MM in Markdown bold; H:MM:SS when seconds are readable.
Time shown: **9:04:37**
